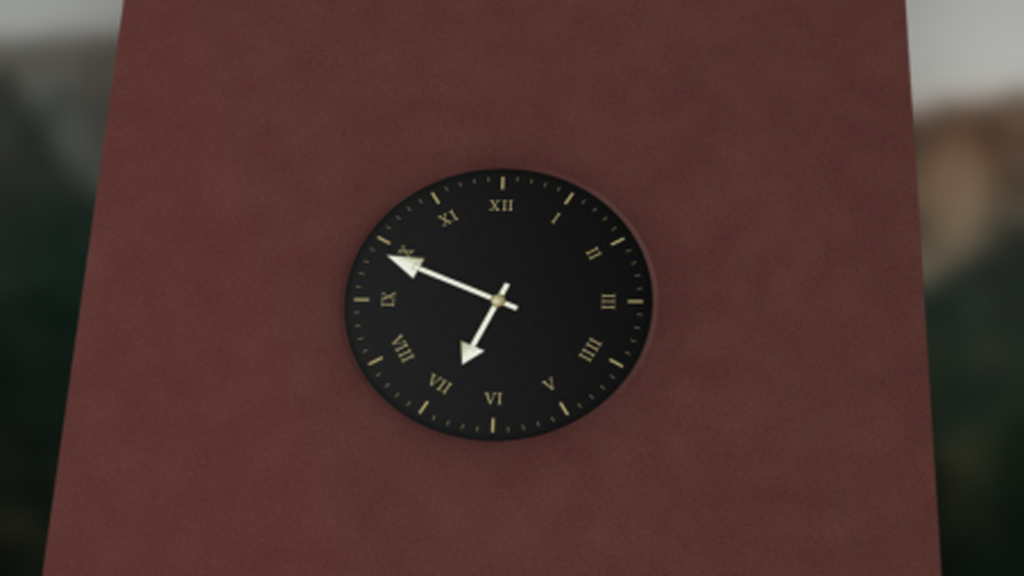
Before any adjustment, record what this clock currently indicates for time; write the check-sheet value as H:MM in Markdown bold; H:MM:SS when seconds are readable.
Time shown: **6:49**
